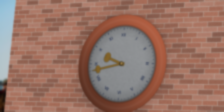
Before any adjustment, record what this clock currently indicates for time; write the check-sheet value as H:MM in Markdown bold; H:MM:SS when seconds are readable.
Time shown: **9:43**
